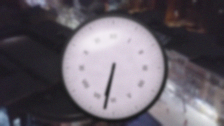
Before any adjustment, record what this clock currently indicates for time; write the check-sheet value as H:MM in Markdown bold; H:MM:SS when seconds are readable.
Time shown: **6:32**
